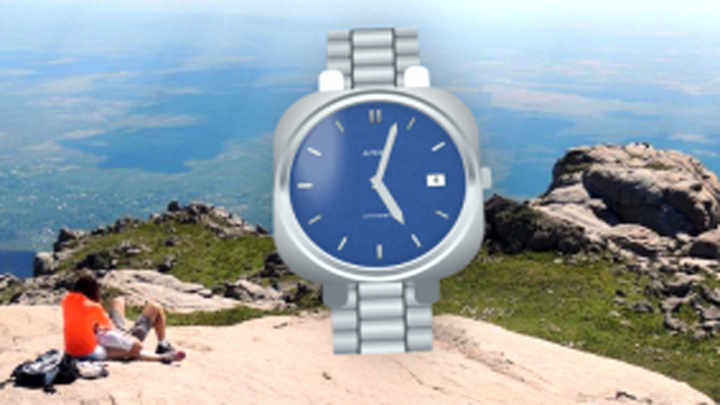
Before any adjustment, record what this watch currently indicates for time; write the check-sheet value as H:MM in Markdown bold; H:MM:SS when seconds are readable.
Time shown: **5:03**
